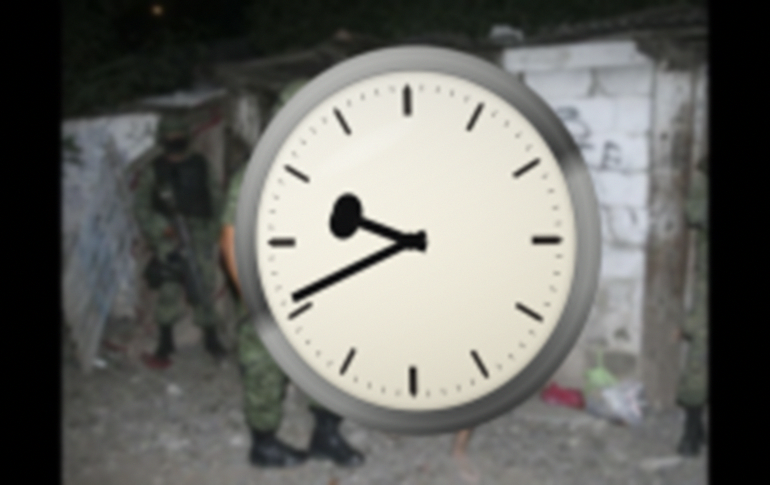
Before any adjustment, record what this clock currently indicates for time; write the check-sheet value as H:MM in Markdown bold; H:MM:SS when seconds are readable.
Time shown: **9:41**
